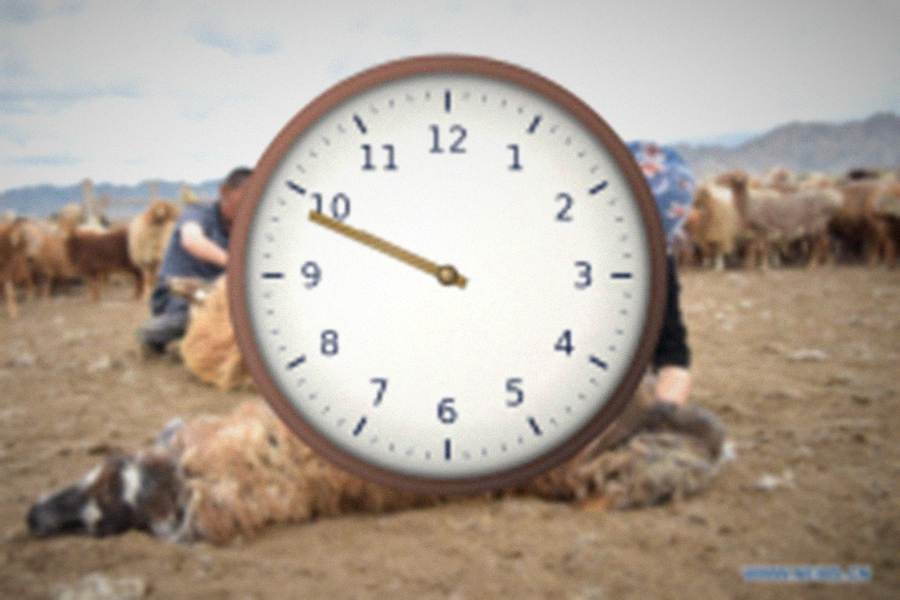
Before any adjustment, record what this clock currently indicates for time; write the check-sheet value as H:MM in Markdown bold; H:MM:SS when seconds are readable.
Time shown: **9:49**
